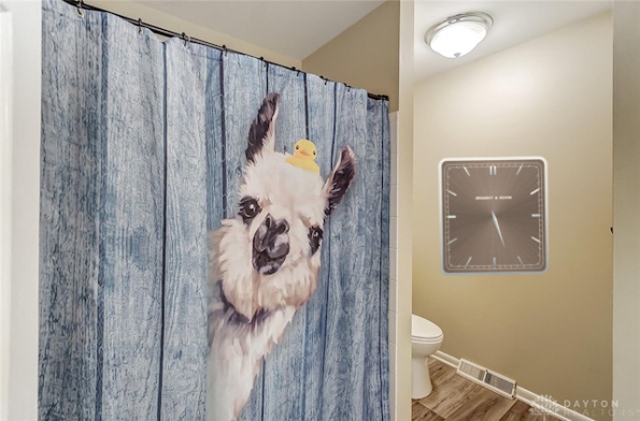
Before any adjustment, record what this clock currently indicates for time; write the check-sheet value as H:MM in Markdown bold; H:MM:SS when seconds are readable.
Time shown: **5:27**
